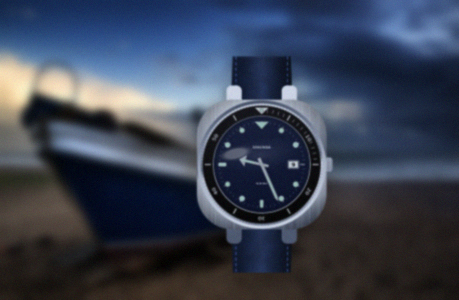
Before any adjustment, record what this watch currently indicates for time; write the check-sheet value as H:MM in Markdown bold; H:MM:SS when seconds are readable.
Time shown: **9:26**
